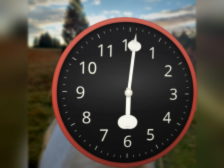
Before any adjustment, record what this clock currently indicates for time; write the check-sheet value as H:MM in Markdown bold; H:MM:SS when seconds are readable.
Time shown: **6:01**
